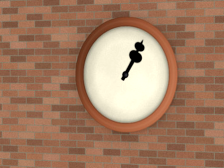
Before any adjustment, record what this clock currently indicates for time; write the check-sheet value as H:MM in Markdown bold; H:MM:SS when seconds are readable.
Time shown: **1:05**
